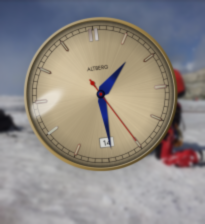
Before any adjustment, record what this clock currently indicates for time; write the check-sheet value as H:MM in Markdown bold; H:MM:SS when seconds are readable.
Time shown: **1:29:25**
